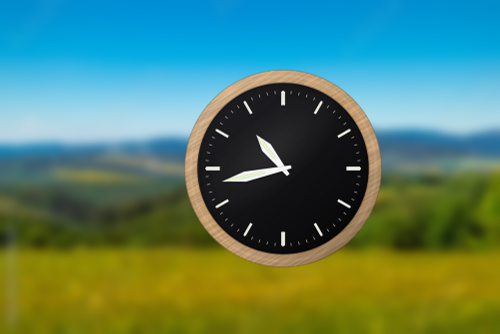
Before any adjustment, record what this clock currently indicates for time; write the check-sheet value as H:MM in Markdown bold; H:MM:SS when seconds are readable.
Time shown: **10:43**
